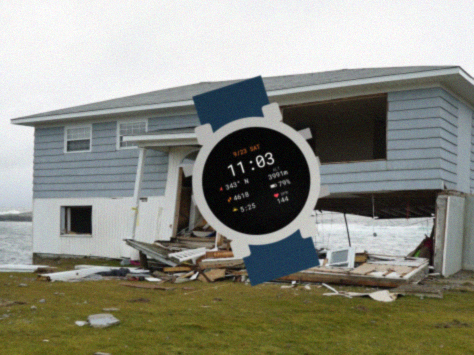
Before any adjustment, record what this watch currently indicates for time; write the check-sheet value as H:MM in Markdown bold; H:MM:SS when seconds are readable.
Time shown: **11:03**
